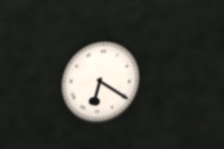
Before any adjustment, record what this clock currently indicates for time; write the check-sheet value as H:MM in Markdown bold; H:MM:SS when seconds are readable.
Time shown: **6:20**
